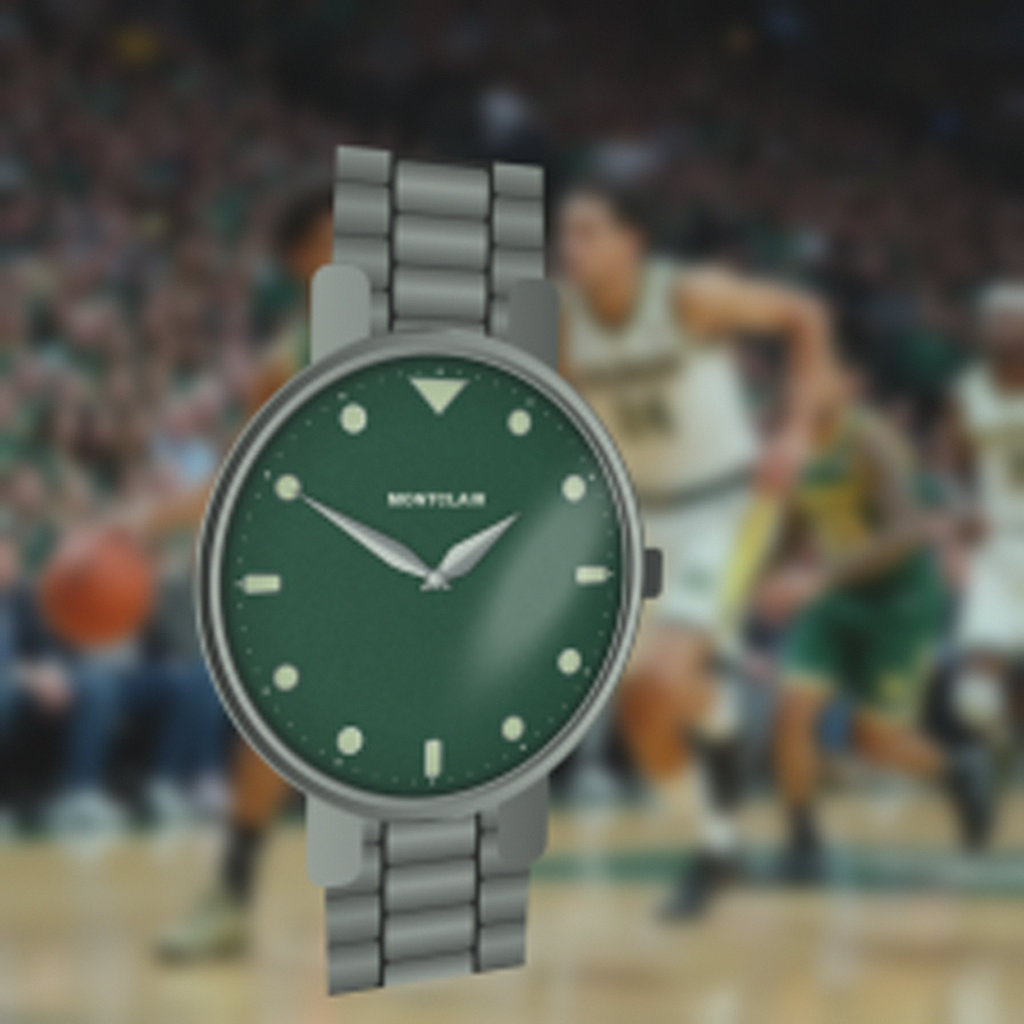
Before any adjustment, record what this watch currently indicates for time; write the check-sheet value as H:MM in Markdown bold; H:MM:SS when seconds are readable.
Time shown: **1:50**
